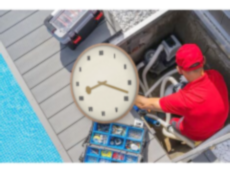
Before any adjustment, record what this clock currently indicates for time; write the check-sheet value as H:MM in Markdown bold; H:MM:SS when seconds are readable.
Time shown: **8:18**
